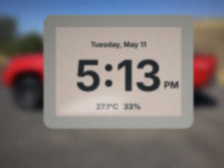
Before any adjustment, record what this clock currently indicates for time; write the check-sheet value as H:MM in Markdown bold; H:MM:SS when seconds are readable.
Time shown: **5:13**
